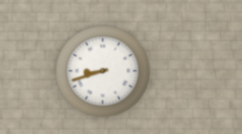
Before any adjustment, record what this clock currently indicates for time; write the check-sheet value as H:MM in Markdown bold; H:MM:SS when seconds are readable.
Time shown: **8:42**
